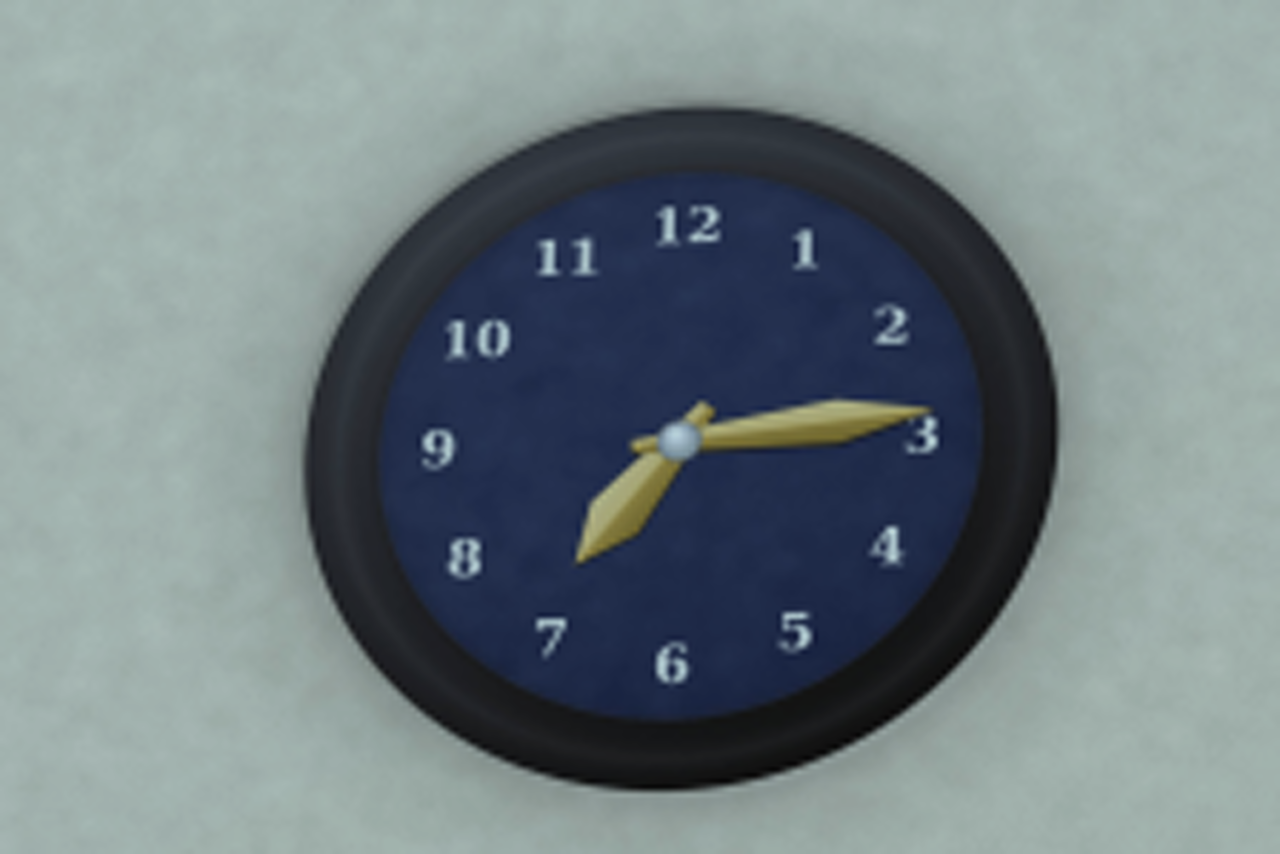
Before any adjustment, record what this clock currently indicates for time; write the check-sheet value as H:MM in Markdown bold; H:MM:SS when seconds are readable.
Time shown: **7:14**
